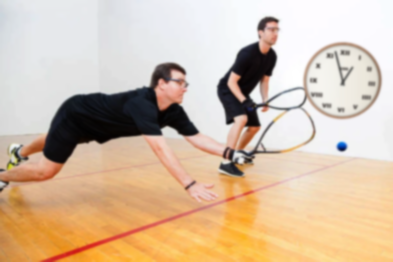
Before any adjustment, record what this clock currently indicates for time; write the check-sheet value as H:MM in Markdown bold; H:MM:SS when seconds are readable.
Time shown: **12:57**
